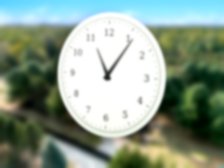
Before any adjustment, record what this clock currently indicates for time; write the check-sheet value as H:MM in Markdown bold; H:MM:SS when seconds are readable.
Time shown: **11:06**
